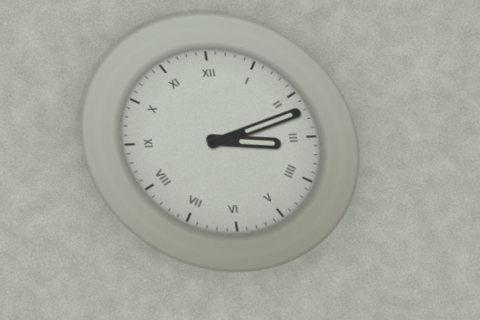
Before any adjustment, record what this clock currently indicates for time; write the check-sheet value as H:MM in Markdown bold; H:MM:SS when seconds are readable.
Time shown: **3:12**
